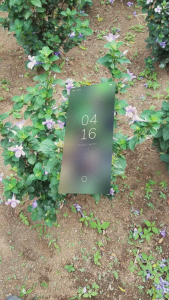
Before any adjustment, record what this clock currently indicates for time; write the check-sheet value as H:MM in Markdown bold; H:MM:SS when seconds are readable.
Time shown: **4:16**
